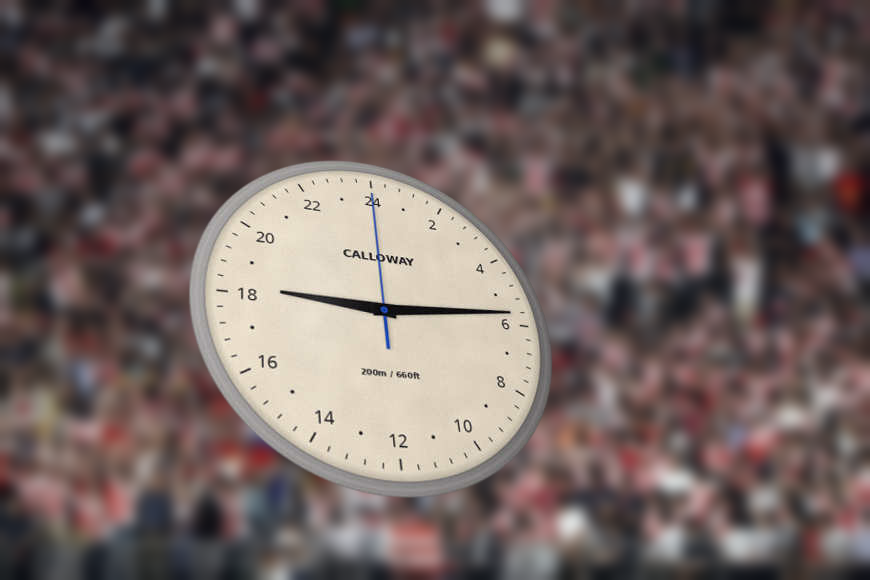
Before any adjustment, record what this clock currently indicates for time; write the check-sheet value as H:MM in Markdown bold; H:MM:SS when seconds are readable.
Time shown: **18:14:00**
